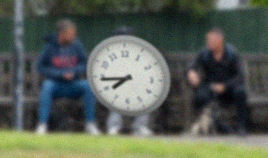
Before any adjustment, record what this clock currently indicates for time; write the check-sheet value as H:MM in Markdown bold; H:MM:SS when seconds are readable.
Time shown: **7:44**
